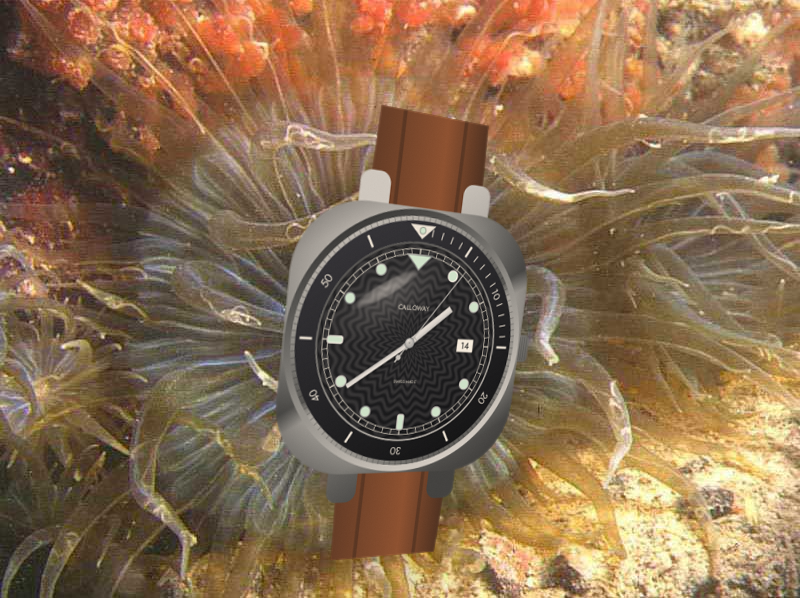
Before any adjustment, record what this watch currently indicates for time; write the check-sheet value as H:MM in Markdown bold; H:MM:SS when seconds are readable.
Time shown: **1:39:06**
